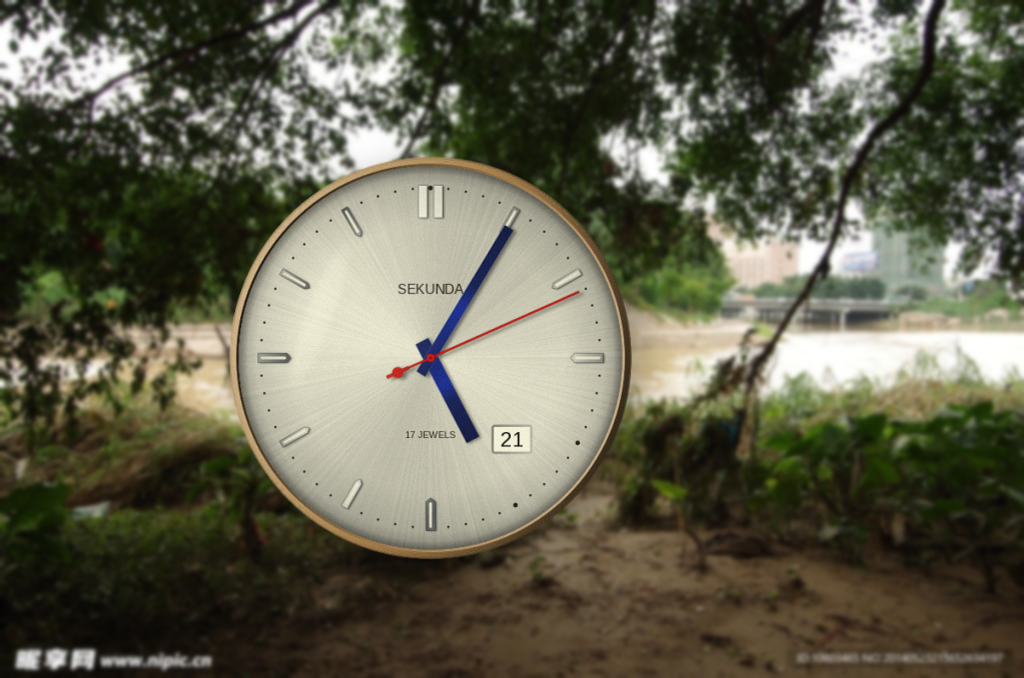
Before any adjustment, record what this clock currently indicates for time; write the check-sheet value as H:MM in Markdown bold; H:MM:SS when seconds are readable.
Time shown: **5:05:11**
